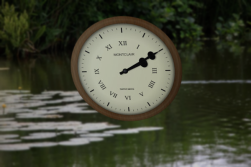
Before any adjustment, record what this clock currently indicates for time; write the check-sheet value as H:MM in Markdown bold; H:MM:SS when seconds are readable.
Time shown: **2:10**
